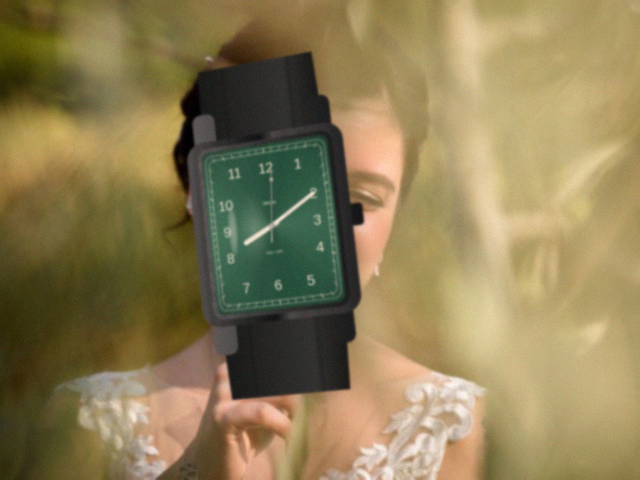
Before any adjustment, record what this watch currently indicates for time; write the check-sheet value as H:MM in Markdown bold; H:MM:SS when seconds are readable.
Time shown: **8:10:01**
